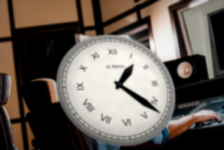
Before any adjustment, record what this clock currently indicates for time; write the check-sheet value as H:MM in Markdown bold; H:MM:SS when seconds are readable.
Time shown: **1:22**
